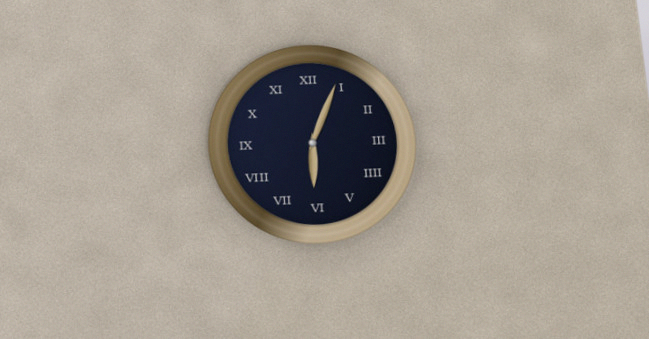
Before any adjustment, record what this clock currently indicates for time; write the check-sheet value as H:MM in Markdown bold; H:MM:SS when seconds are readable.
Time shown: **6:04**
